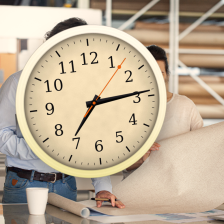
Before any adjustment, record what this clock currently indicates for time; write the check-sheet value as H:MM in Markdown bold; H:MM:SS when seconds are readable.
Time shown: **7:14:07**
